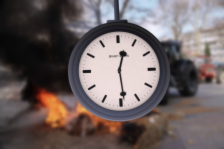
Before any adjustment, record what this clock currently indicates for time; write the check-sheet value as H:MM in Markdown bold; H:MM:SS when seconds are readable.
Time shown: **12:29**
